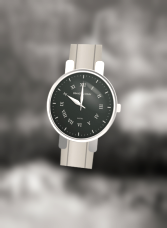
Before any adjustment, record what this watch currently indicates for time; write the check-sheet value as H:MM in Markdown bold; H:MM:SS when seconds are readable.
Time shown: **10:00**
